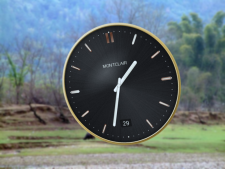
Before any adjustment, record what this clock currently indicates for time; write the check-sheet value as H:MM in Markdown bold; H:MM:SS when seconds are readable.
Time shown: **1:33**
